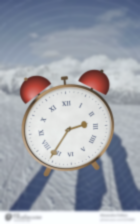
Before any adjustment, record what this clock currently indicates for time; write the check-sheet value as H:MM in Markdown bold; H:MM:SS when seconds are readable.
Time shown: **2:36**
